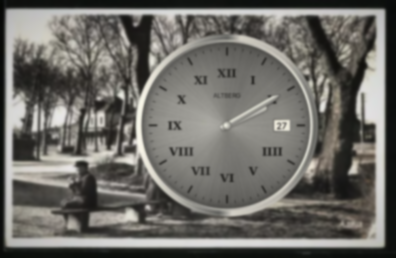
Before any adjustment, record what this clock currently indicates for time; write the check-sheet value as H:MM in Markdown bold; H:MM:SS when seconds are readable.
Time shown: **2:10**
